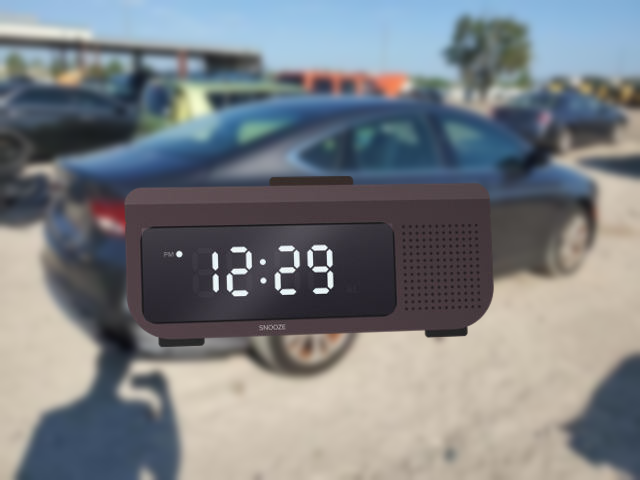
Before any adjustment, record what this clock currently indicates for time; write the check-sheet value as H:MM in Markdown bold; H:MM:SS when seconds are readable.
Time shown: **12:29**
